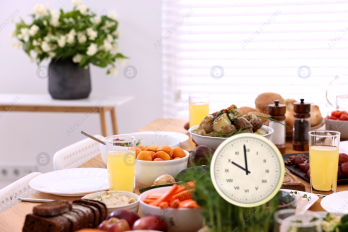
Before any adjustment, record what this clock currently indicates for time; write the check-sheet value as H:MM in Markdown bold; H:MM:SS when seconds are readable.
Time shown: **9:59**
